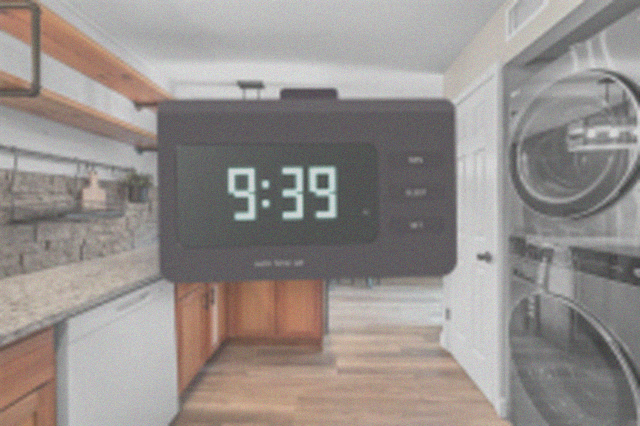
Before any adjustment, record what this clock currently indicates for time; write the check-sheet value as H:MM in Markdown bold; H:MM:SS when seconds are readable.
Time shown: **9:39**
